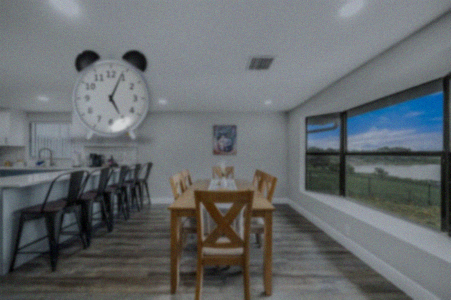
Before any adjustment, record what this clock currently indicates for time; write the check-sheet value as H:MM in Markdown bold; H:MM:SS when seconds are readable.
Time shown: **5:04**
